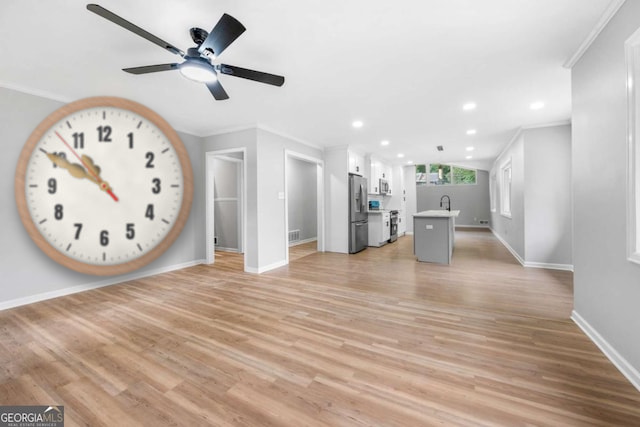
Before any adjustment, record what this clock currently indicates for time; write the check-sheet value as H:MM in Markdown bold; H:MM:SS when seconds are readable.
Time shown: **10:49:53**
